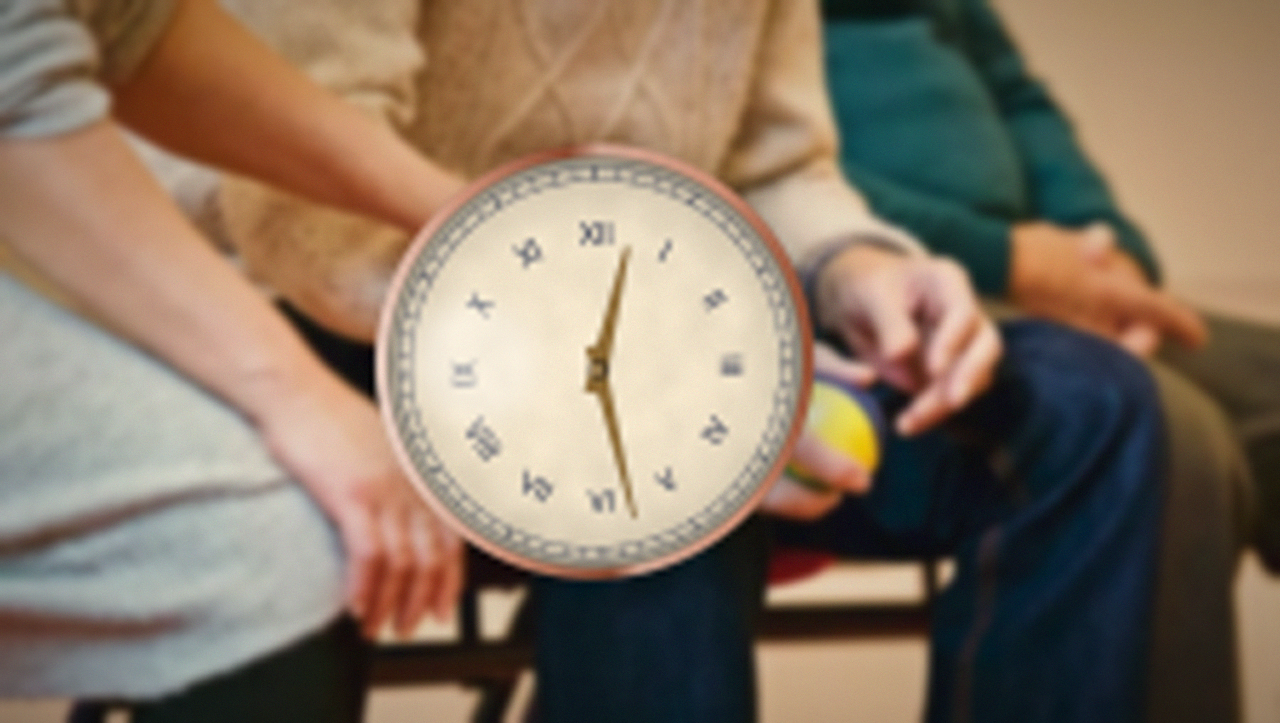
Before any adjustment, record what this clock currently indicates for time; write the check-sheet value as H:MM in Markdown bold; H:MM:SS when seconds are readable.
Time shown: **12:28**
